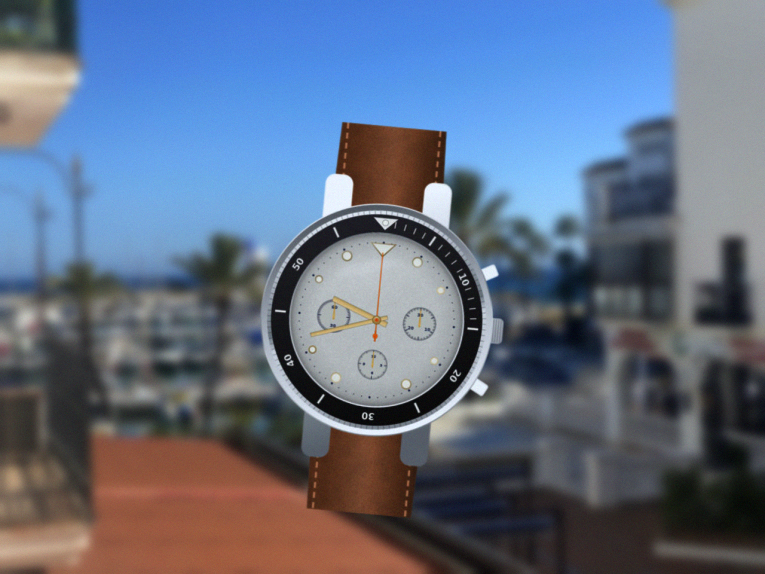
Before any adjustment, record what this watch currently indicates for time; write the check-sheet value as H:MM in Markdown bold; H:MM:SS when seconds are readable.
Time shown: **9:42**
